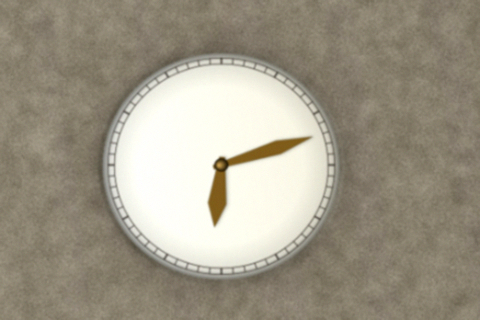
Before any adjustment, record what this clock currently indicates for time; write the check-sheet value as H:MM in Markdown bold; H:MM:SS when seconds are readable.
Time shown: **6:12**
